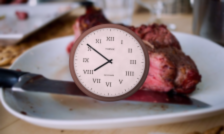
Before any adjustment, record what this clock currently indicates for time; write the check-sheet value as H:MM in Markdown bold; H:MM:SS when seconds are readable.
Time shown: **7:51**
